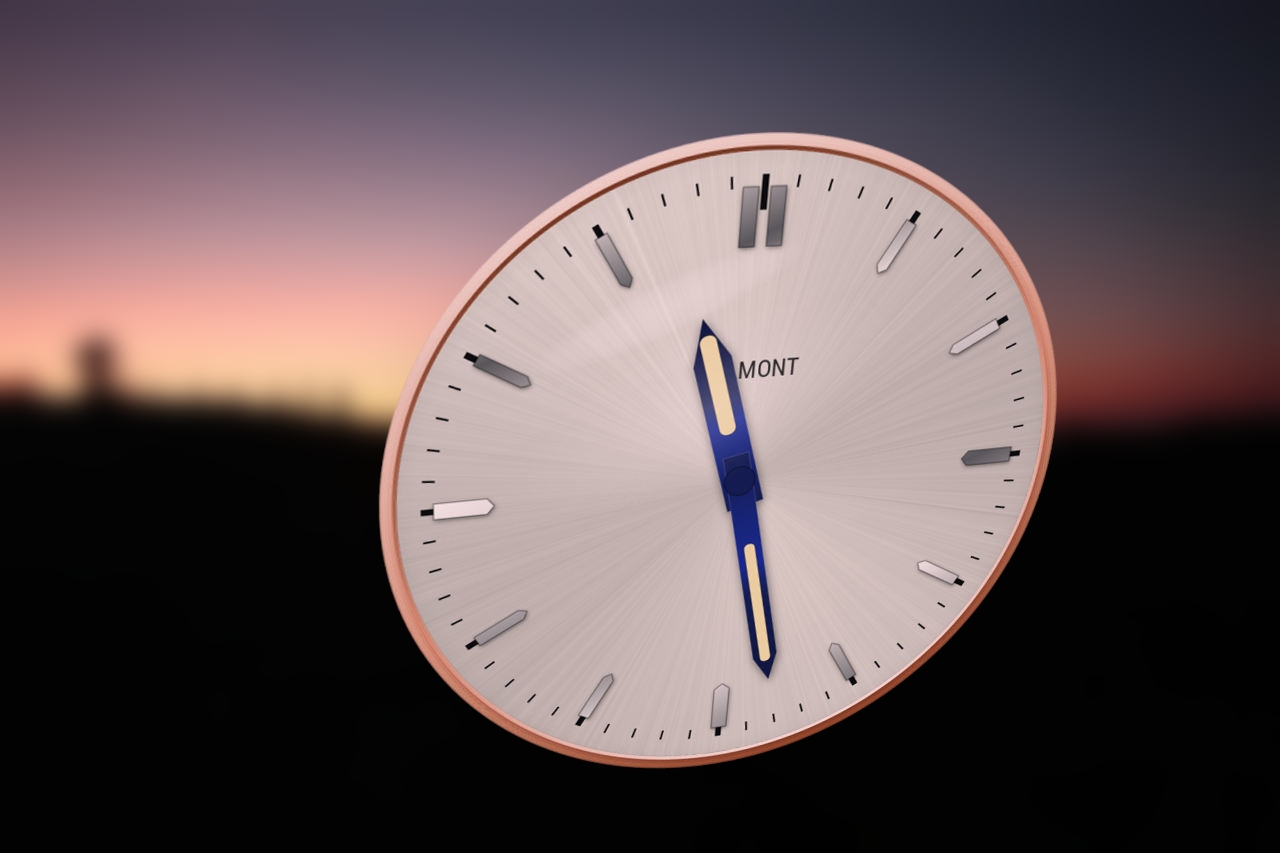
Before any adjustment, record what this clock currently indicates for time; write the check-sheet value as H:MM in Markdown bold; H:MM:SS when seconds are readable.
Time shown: **11:28**
